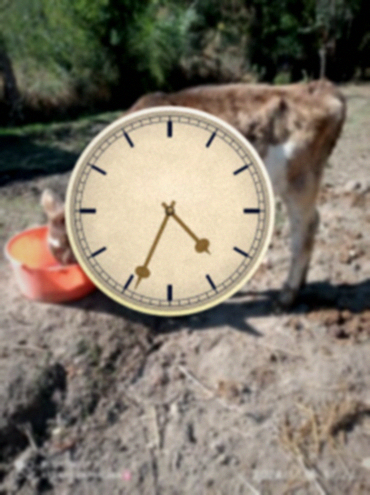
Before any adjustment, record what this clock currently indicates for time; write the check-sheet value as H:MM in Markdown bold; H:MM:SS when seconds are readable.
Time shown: **4:34**
